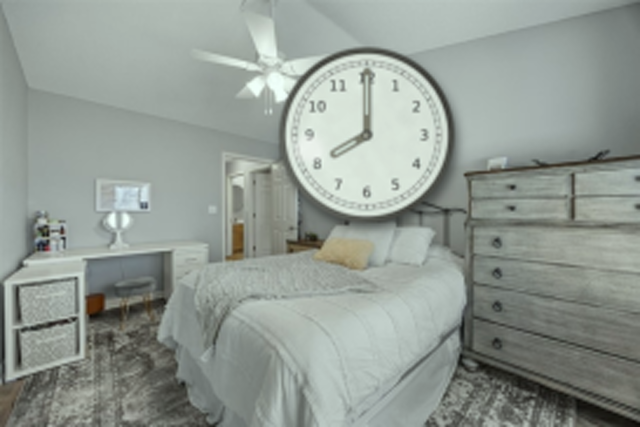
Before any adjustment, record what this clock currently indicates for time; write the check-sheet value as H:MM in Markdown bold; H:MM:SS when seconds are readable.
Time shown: **8:00**
